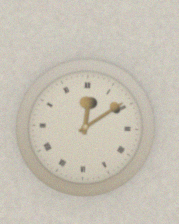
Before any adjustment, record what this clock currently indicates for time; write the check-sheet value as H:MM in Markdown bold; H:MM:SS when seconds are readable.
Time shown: **12:09**
